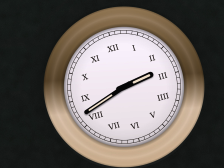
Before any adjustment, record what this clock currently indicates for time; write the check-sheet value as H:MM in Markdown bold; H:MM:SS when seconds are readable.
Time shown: **2:42**
